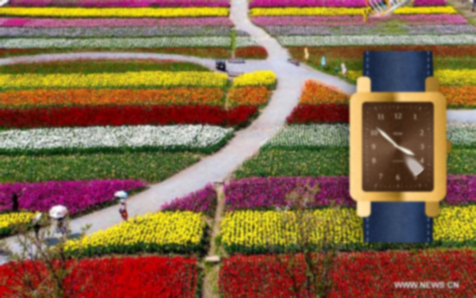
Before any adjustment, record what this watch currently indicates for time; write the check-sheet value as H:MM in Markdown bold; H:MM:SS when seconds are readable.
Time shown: **3:52**
